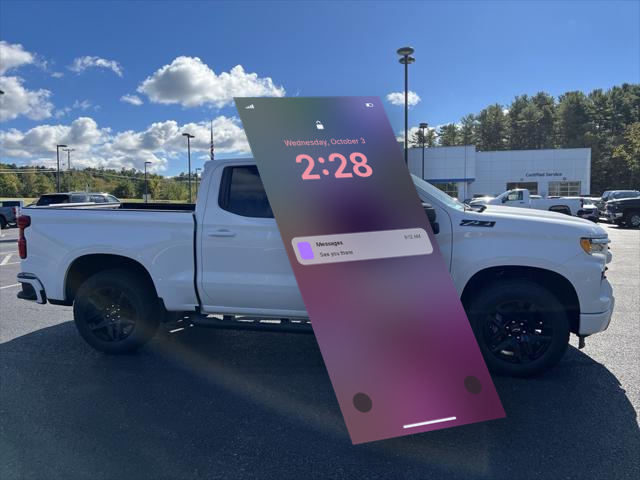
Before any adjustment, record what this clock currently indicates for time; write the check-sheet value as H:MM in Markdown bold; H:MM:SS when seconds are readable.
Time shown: **2:28**
